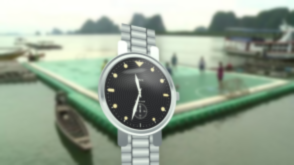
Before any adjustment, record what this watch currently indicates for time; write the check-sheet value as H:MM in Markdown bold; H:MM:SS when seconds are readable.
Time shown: **11:33**
